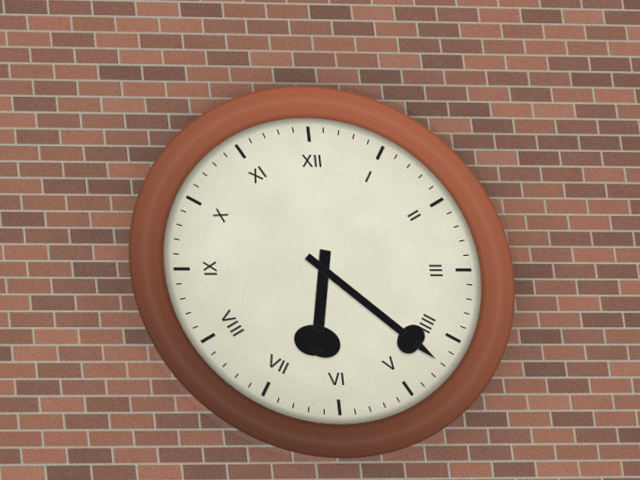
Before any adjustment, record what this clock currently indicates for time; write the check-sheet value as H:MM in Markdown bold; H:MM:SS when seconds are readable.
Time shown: **6:22**
